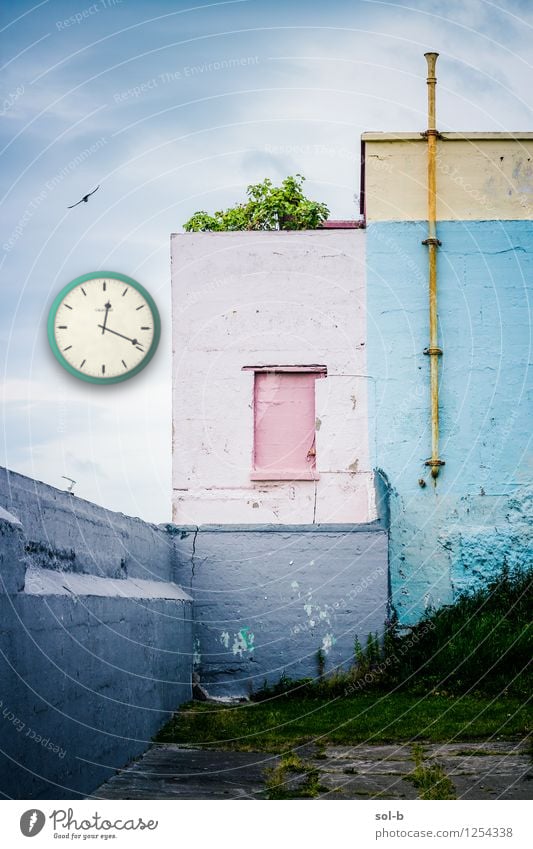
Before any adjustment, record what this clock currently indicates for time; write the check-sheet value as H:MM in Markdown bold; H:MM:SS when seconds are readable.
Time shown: **12:19**
